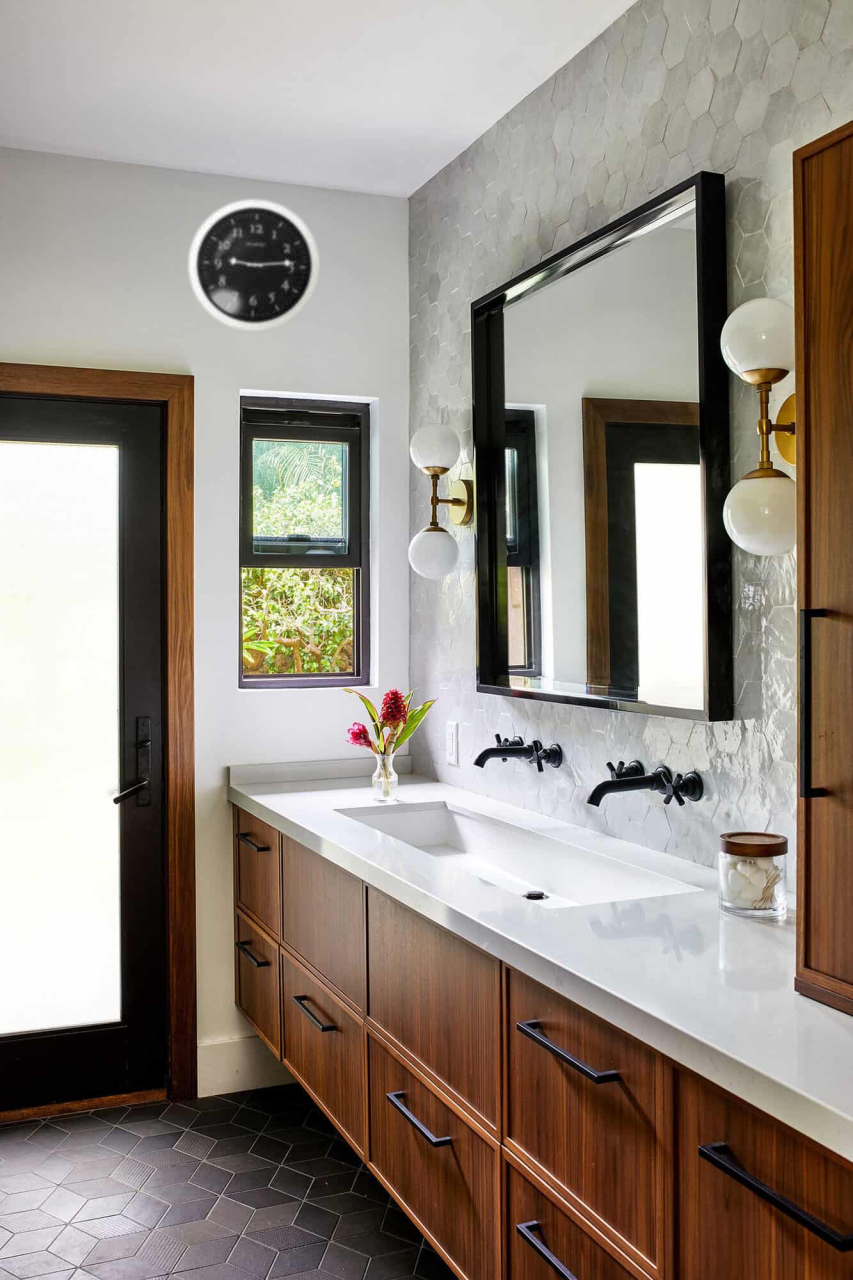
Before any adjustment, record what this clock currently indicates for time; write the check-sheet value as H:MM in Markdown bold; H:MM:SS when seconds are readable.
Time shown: **9:14**
